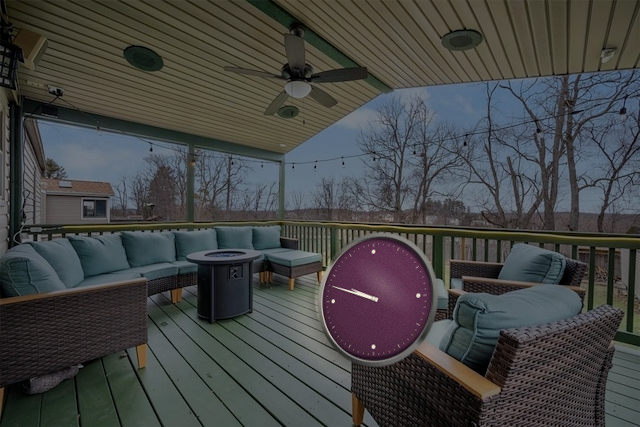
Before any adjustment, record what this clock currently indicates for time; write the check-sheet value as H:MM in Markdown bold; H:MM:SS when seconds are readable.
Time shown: **9:48**
